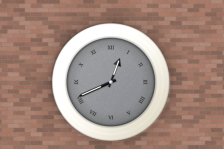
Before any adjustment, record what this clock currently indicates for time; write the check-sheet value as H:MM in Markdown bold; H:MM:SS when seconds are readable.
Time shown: **12:41**
